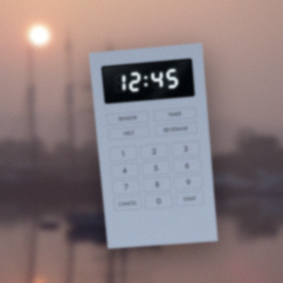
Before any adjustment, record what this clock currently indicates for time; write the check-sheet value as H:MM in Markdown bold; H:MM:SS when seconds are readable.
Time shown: **12:45**
